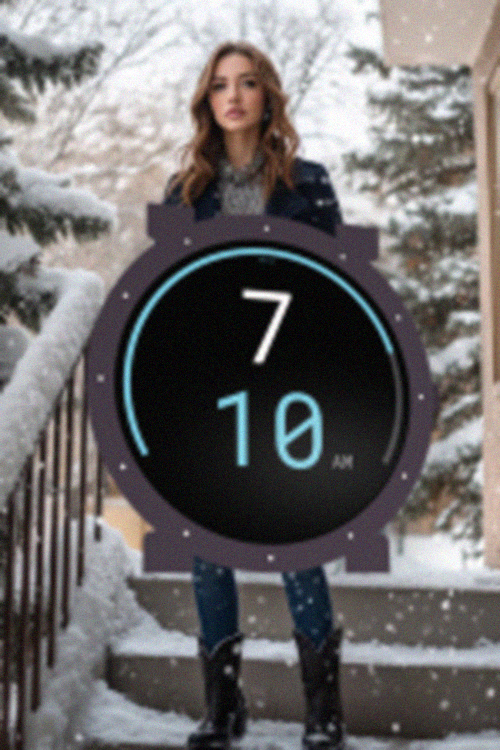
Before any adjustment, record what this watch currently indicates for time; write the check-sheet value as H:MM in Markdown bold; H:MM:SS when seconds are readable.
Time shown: **7:10**
